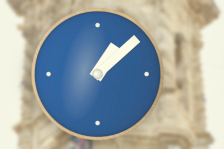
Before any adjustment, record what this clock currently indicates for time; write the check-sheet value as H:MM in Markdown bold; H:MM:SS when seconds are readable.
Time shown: **1:08**
